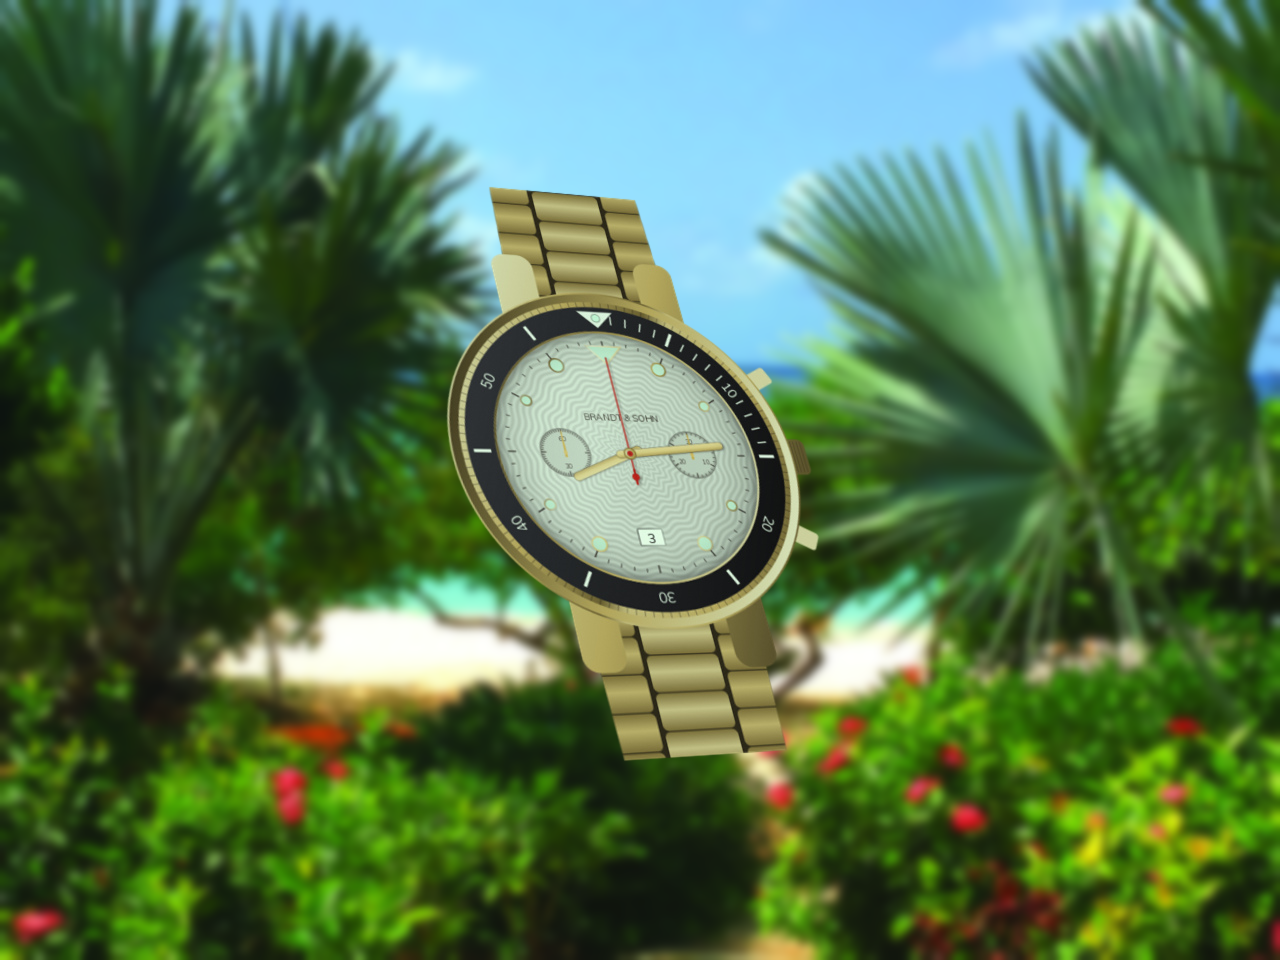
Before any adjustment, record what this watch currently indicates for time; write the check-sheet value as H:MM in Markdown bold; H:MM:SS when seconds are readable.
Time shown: **8:14**
